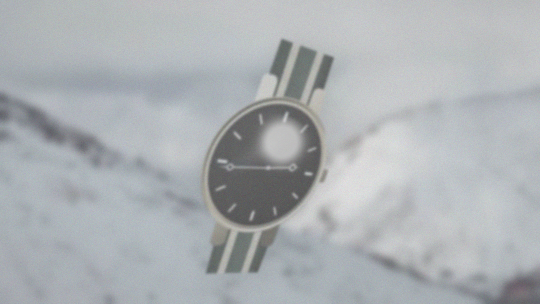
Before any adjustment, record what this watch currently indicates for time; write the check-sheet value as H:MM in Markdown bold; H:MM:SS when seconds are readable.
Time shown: **2:44**
